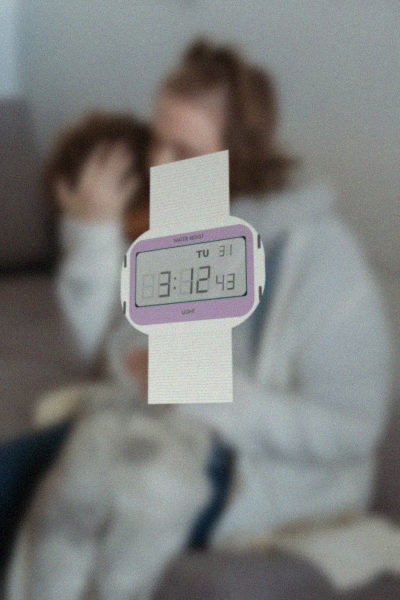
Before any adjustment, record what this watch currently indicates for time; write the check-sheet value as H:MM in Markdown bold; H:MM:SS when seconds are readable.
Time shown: **3:12:43**
